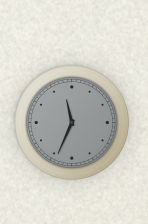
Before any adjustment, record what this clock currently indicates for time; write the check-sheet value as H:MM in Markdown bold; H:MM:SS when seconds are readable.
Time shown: **11:34**
